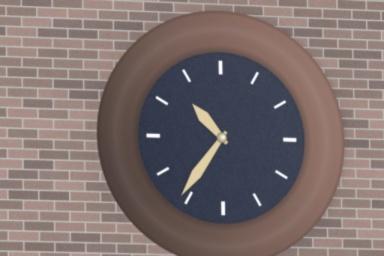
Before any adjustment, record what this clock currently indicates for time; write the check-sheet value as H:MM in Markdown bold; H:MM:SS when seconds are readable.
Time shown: **10:36**
